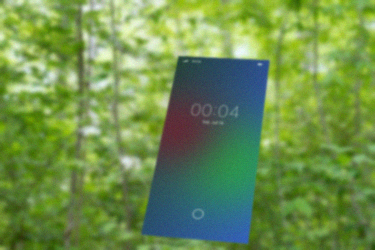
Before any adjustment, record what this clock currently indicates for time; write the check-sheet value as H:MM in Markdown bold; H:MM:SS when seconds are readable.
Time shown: **0:04**
